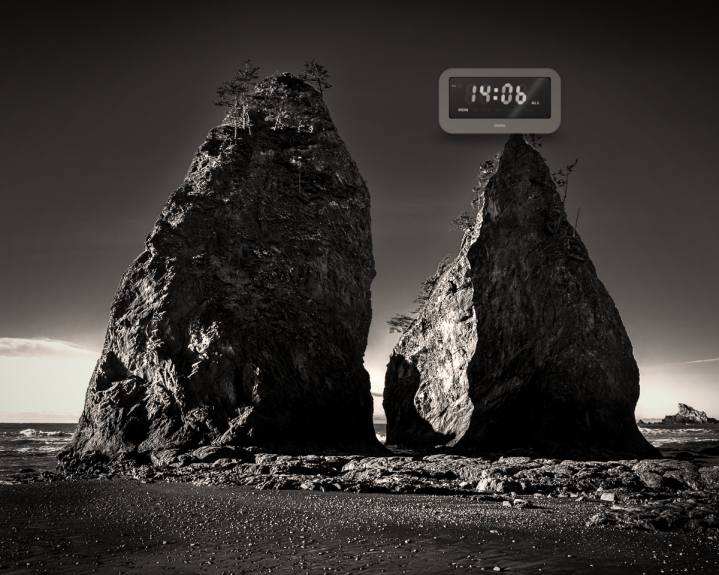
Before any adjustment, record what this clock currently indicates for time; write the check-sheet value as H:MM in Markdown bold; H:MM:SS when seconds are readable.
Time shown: **14:06**
